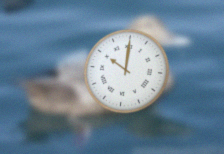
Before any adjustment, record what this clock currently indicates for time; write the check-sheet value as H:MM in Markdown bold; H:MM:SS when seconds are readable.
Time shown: **10:00**
